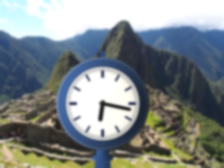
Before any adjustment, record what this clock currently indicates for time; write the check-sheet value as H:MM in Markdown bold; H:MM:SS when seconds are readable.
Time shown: **6:17**
